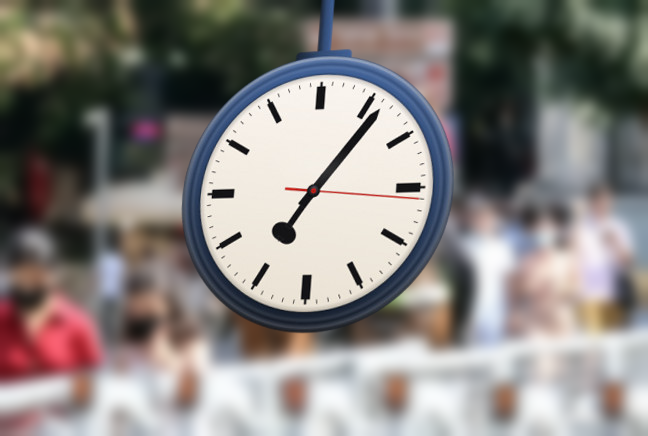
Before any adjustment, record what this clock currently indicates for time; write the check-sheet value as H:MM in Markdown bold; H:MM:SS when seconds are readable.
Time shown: **7:06:16**
